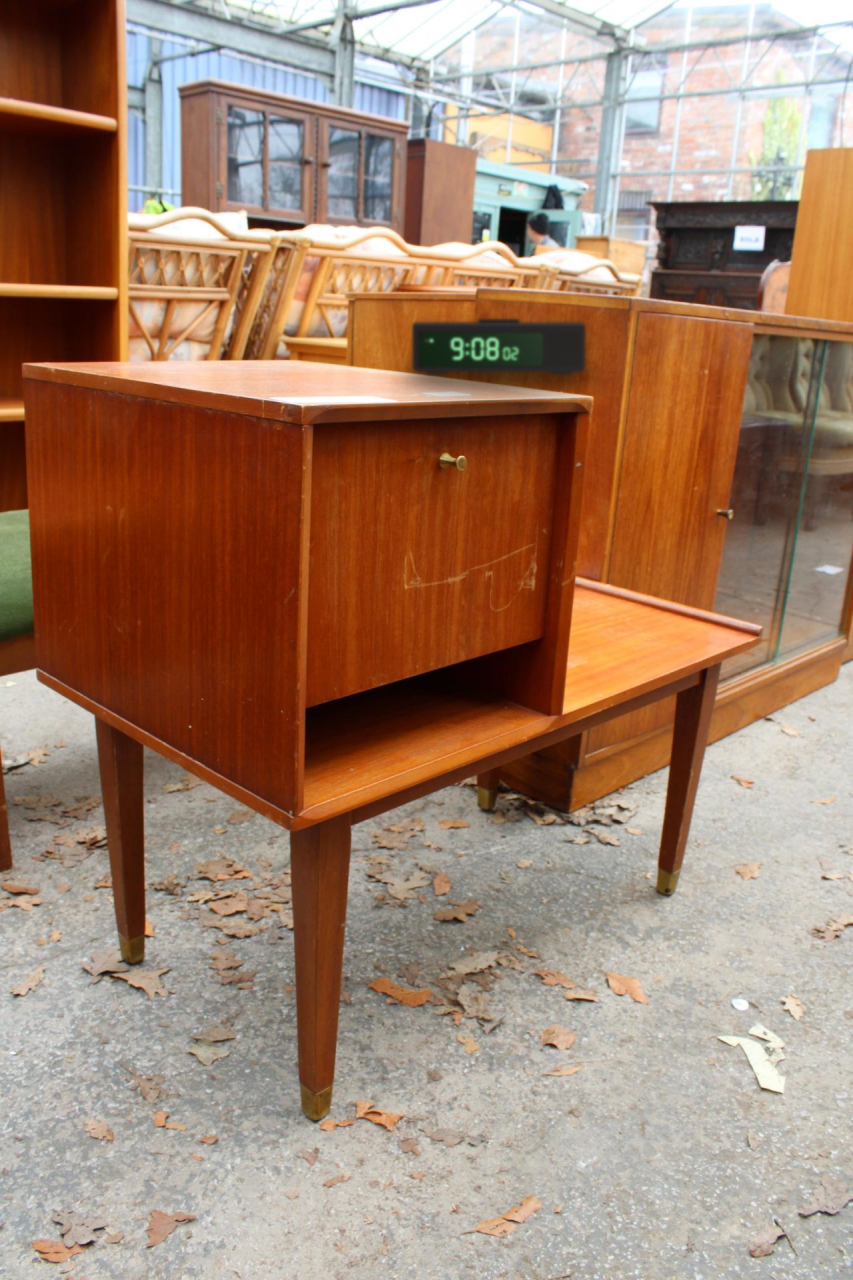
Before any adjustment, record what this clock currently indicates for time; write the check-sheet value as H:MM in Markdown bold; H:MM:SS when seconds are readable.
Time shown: **9:08:02**
